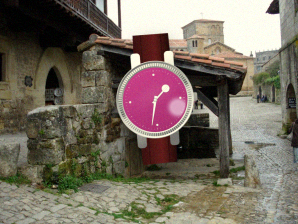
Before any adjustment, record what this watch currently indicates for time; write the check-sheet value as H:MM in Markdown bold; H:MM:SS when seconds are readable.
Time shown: **1:32**
